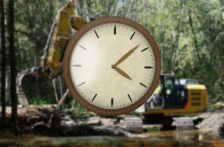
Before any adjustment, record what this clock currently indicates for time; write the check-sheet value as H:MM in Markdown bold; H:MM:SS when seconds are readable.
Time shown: **4:08**
